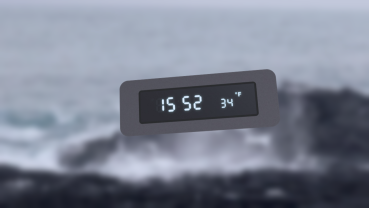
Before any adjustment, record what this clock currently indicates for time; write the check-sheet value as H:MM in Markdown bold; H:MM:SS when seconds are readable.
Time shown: **15:52**
